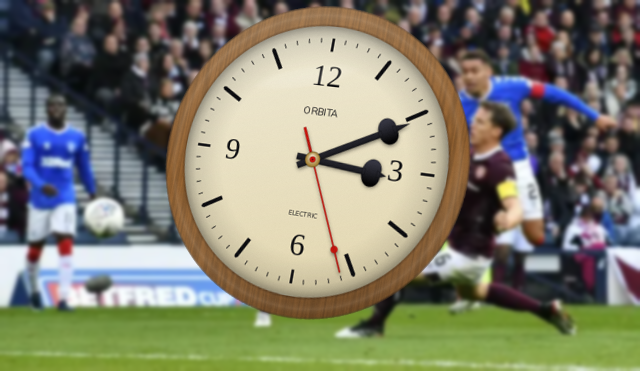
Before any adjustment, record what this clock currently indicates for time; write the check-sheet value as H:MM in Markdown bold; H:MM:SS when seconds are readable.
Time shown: **3:10:26**
